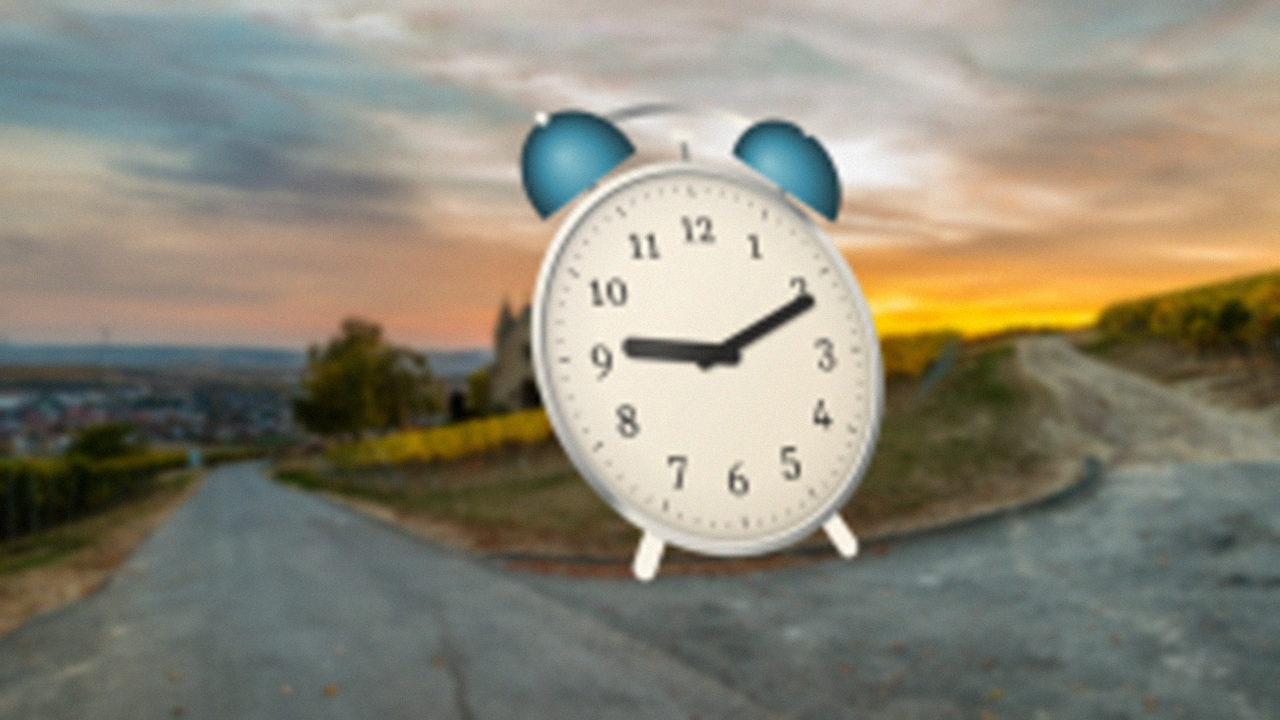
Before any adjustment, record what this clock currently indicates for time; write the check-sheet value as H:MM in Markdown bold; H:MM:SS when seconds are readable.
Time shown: **9:11**
